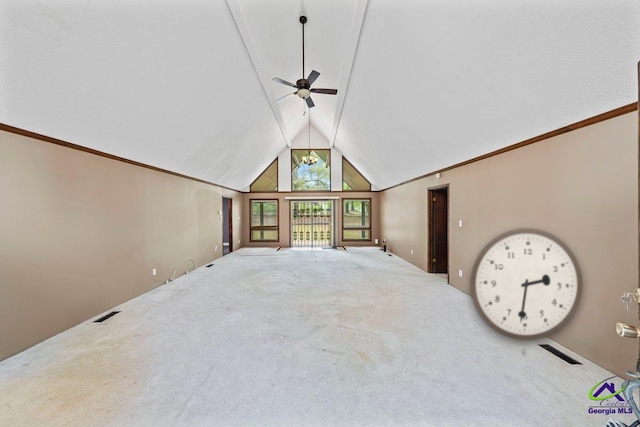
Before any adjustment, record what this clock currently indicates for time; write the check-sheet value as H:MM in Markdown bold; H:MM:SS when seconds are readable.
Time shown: **2:31**
